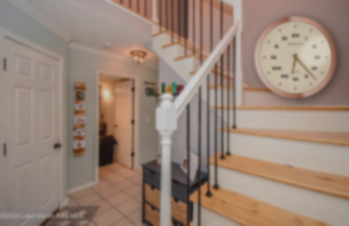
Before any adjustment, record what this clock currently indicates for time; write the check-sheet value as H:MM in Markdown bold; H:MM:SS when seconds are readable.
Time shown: **6:23**
